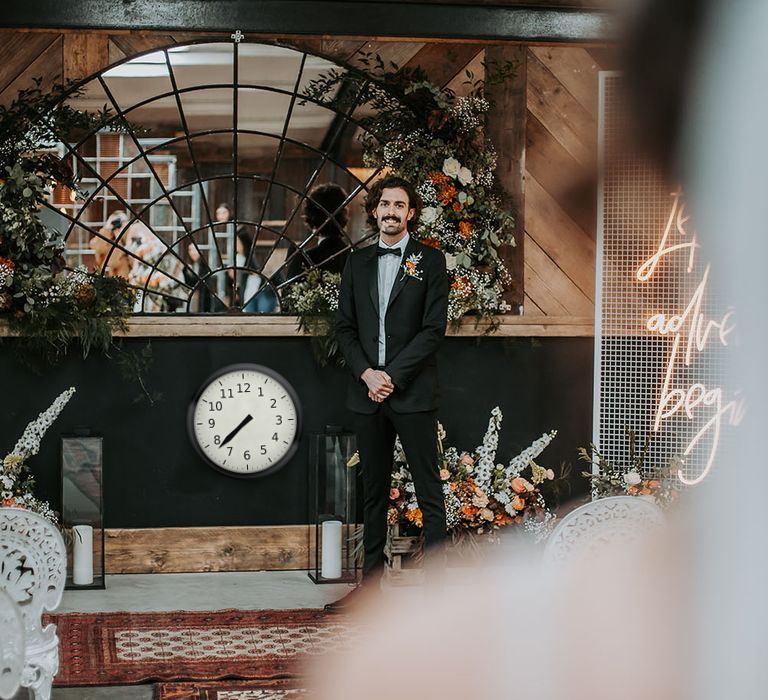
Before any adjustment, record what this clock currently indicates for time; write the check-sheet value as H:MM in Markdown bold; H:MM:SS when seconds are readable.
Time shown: **7:38**
